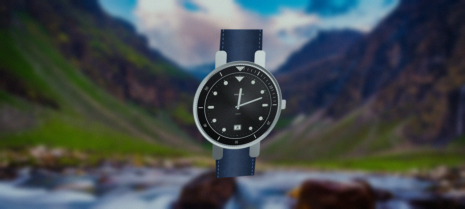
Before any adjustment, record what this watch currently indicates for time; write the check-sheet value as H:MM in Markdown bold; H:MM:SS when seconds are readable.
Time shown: **12:12**
